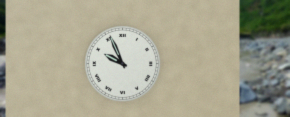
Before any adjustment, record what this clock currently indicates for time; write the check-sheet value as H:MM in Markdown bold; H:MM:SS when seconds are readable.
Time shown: **9:56**
